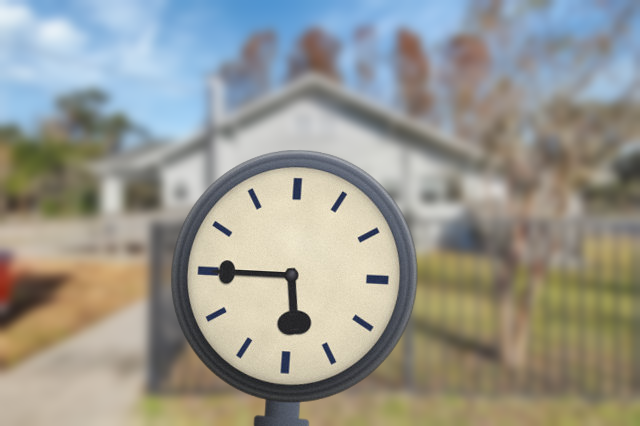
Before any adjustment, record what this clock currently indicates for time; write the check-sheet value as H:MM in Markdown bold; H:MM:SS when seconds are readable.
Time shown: **5:45**
